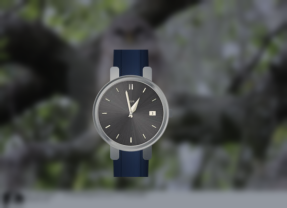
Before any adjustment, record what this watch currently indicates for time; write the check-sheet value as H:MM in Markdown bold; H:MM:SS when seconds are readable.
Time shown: **12:58**
